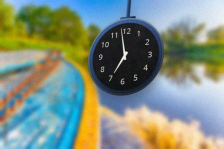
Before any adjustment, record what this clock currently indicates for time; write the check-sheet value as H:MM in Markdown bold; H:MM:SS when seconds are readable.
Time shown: **6:58**
